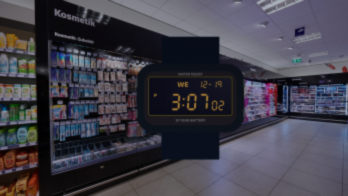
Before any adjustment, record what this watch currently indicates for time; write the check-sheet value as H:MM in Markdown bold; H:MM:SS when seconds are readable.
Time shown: **3:07:02**
